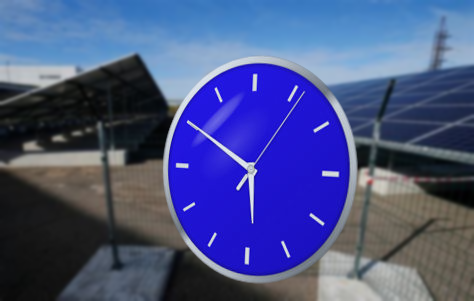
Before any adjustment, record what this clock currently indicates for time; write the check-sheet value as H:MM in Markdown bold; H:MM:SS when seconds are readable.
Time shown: **5:50:06**
